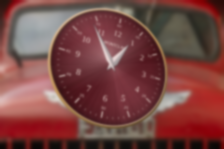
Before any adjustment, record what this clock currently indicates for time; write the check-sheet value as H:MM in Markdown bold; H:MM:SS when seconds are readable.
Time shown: **12:54**
